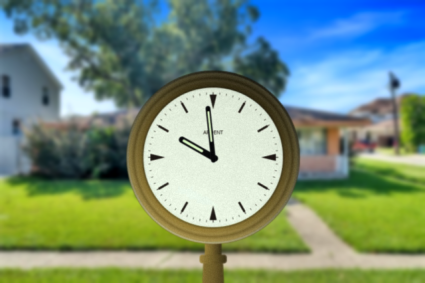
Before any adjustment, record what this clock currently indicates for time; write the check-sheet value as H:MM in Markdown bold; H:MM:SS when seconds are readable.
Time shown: **9:59**
